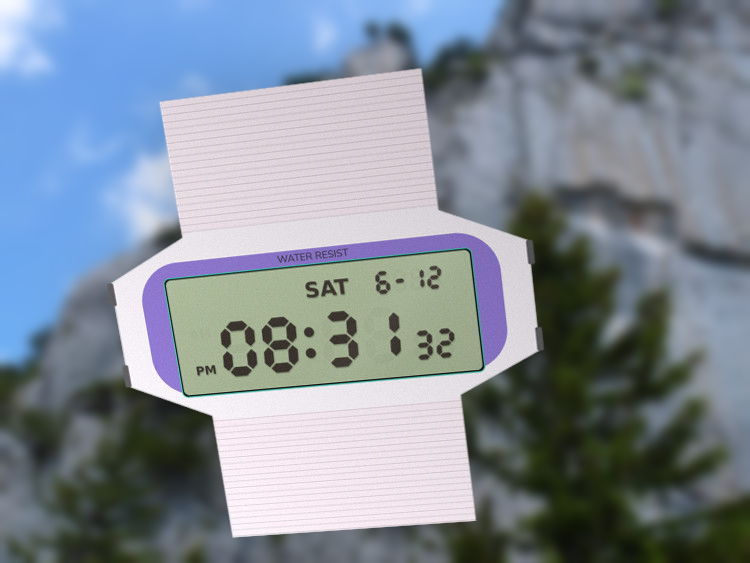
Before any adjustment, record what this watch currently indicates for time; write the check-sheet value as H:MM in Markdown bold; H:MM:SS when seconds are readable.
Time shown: **8:31:32**
